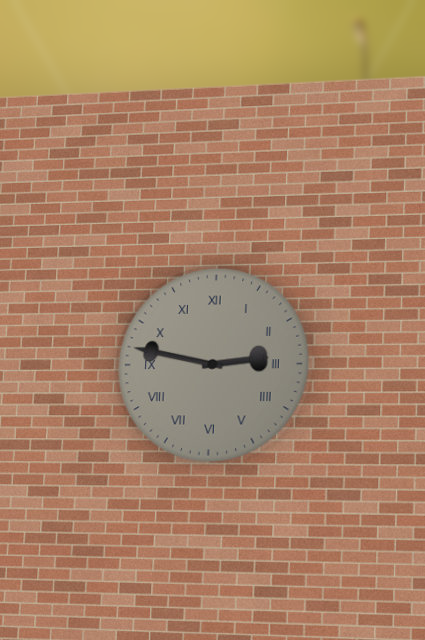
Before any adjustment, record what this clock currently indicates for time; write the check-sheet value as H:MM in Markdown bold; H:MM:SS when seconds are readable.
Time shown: **2:47**
